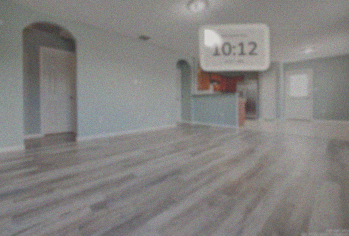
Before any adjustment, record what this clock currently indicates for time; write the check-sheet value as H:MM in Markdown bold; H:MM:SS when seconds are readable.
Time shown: **10:12**
